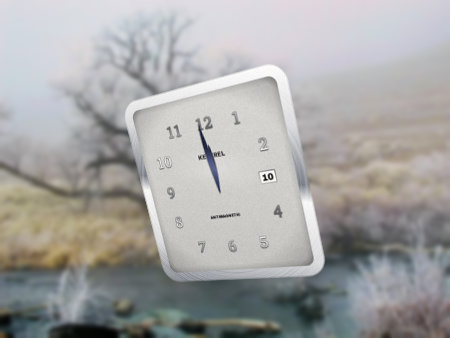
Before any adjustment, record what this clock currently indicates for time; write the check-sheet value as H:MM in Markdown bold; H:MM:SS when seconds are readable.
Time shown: **11:59**
